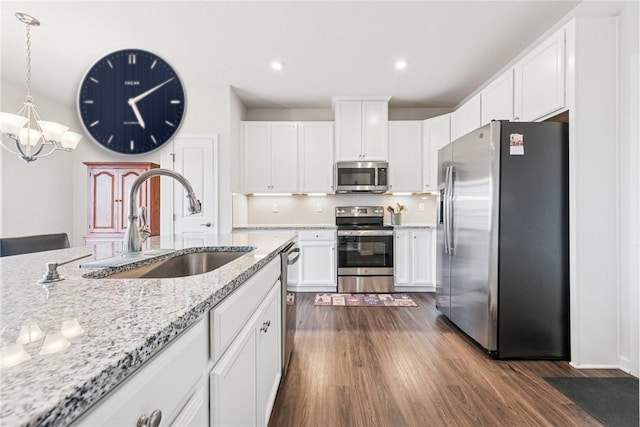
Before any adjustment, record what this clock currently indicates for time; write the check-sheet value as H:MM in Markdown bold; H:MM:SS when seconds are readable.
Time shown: **5:10**
